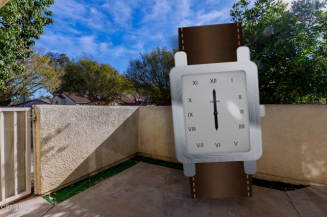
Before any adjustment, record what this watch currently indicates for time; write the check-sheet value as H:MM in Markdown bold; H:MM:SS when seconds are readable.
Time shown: **6:00**
